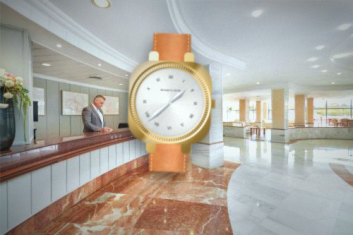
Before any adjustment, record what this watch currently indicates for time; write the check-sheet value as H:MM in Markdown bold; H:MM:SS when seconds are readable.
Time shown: **1:38**
